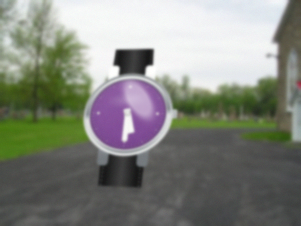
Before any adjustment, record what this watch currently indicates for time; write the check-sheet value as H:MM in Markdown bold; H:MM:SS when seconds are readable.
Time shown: **5:30**
